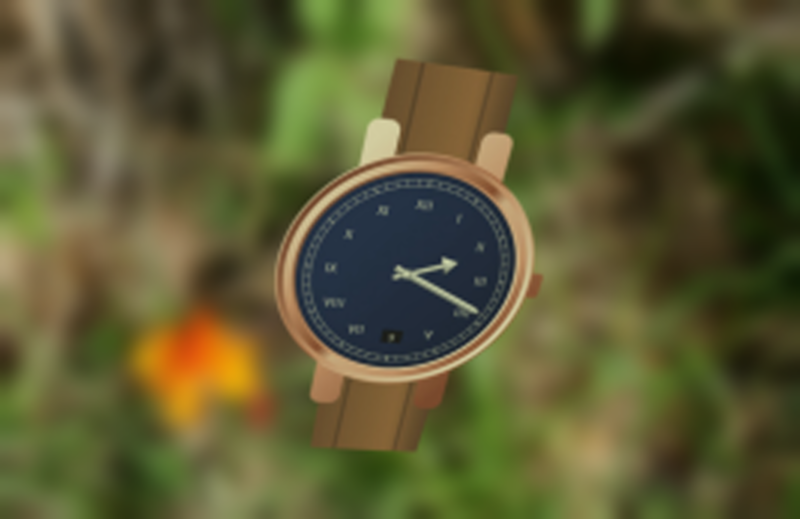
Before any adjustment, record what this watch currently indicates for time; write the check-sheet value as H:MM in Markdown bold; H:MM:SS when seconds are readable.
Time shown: **2:19**
